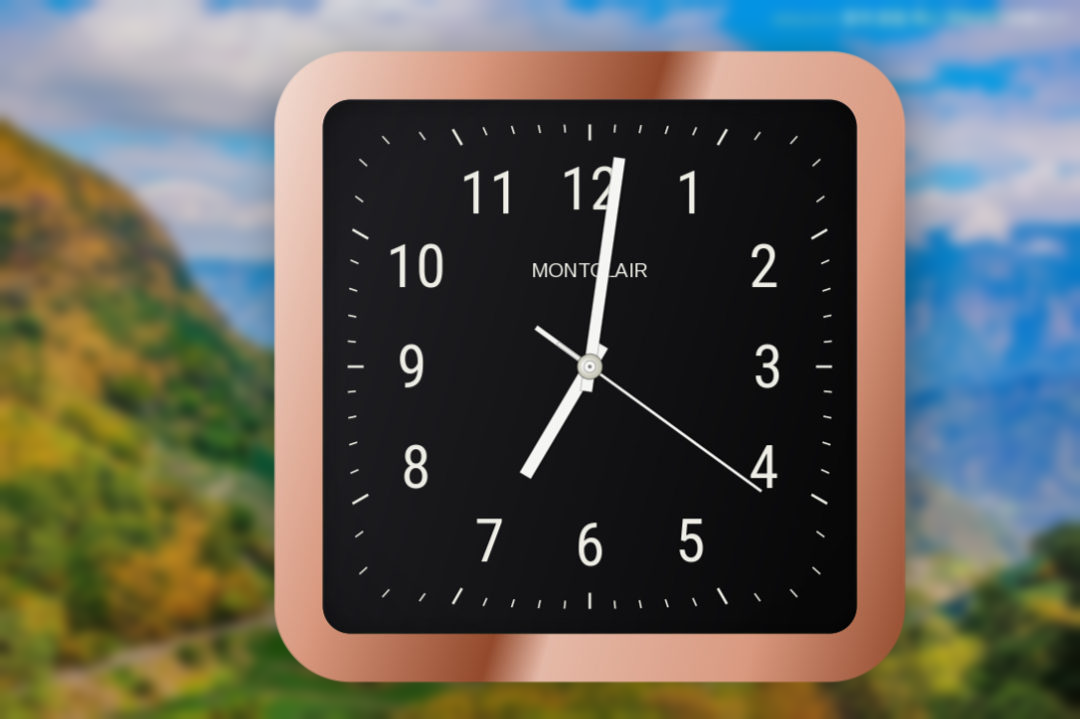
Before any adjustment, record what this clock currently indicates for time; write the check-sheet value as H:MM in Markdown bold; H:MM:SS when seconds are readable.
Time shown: **7:01:21**
